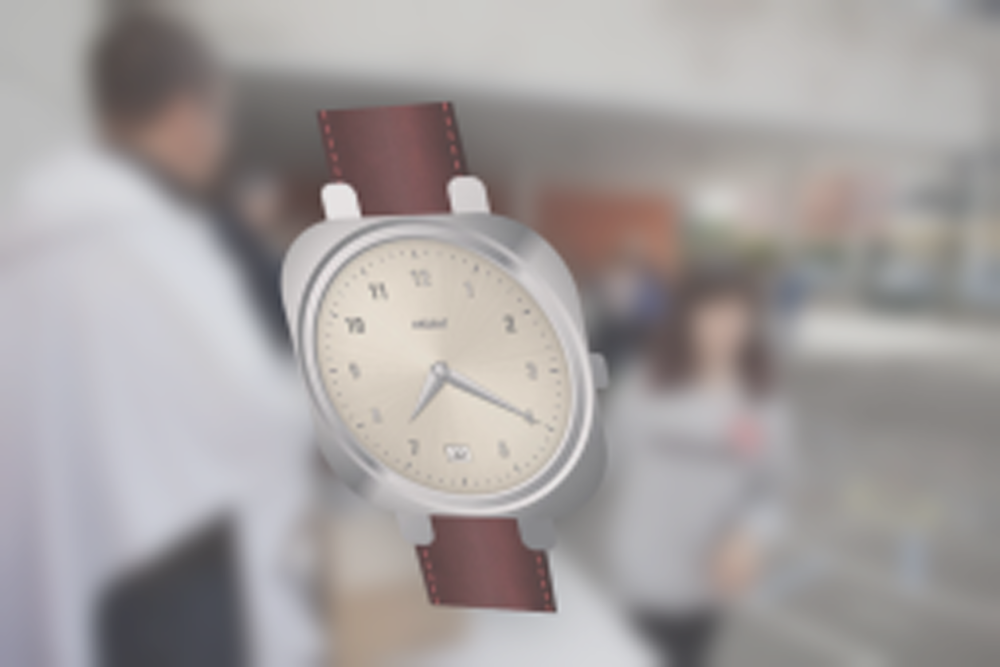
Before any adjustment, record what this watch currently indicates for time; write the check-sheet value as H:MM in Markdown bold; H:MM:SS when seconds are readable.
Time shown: **7:20**
